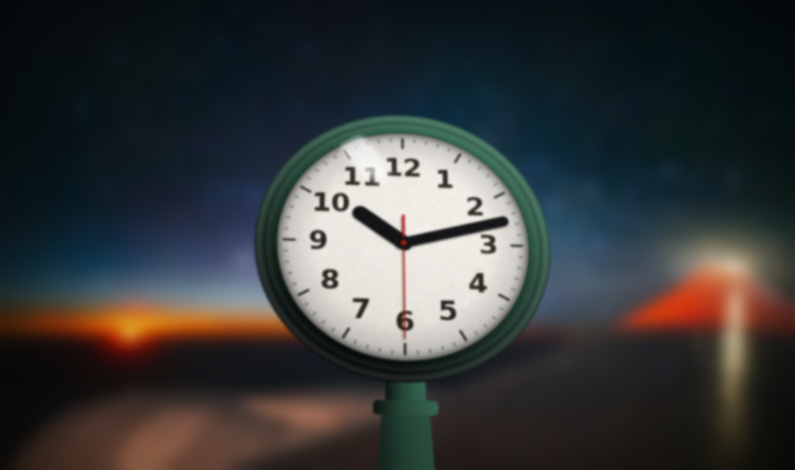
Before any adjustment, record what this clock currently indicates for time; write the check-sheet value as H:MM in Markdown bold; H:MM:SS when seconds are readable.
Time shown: **10:12:30**
